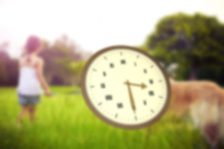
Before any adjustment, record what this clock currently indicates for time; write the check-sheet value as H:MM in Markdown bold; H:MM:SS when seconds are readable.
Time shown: **3:30**
